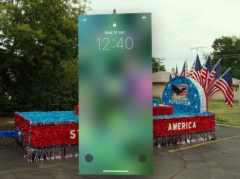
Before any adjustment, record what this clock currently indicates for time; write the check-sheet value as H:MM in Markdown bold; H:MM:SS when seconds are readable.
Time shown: **12:40**
